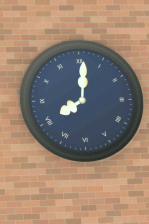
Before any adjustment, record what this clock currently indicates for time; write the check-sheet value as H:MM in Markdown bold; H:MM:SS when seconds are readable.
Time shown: **8:01**
